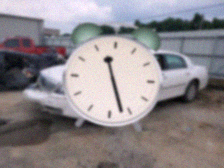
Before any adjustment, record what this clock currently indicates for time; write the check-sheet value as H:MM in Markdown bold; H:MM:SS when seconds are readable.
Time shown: **11:27**
